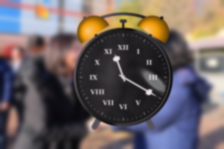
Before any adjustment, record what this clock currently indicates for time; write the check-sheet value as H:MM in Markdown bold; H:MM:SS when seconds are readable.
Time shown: **11:20**
